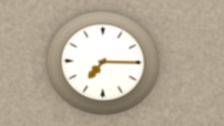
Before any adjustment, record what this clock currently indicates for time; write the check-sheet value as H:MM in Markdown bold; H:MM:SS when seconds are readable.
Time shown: **7:15**
